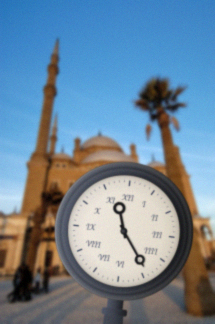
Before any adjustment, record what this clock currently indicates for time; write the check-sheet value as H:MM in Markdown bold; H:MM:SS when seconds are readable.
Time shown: **11:24**
